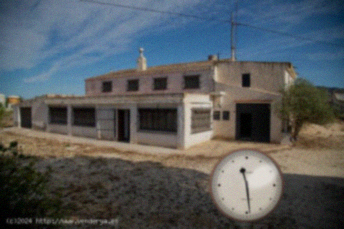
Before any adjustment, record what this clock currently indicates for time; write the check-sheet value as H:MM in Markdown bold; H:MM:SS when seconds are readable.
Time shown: **11:29**
